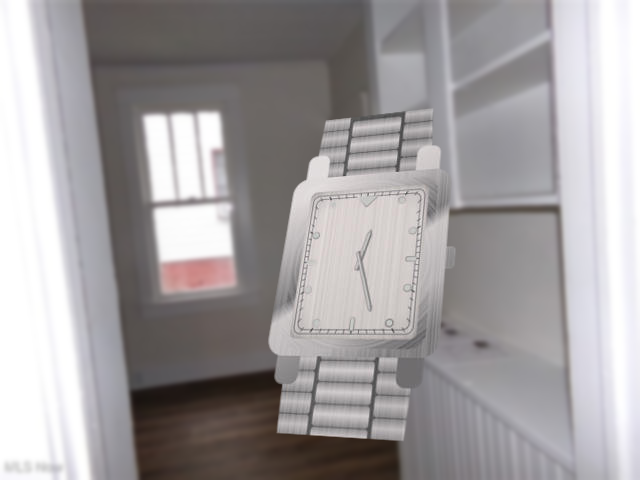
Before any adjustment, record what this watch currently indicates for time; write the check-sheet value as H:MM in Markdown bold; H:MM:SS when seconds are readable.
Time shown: **12:27**
